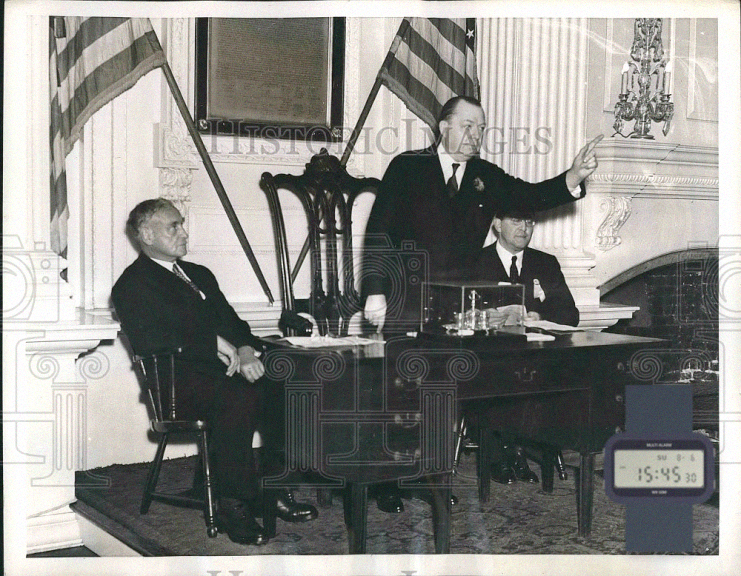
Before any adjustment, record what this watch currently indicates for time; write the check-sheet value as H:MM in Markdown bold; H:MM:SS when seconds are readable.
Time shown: **15:45:30**
